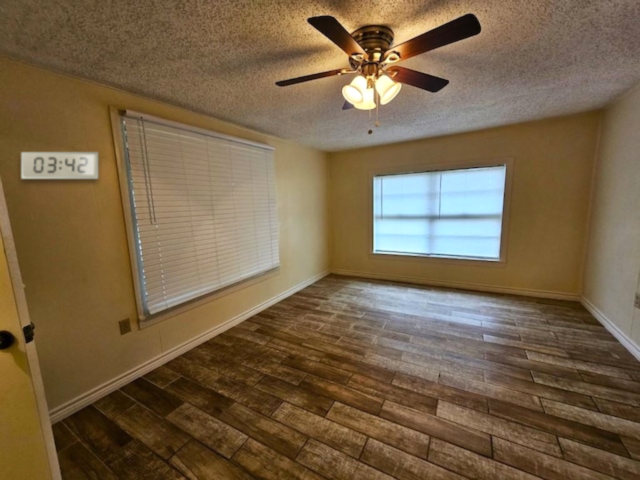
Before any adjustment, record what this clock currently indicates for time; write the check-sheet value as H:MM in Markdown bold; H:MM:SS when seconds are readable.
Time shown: **3:42**
